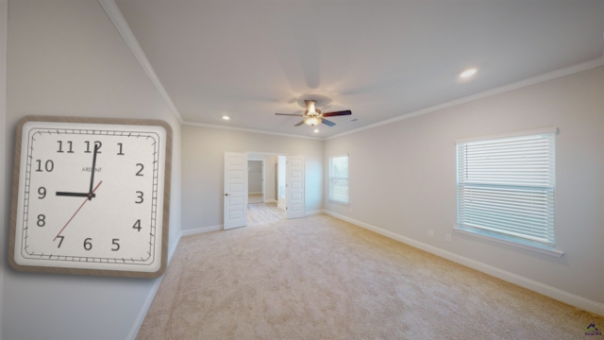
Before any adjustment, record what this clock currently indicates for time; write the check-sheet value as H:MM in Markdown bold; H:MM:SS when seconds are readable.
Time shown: **9:00:36**
